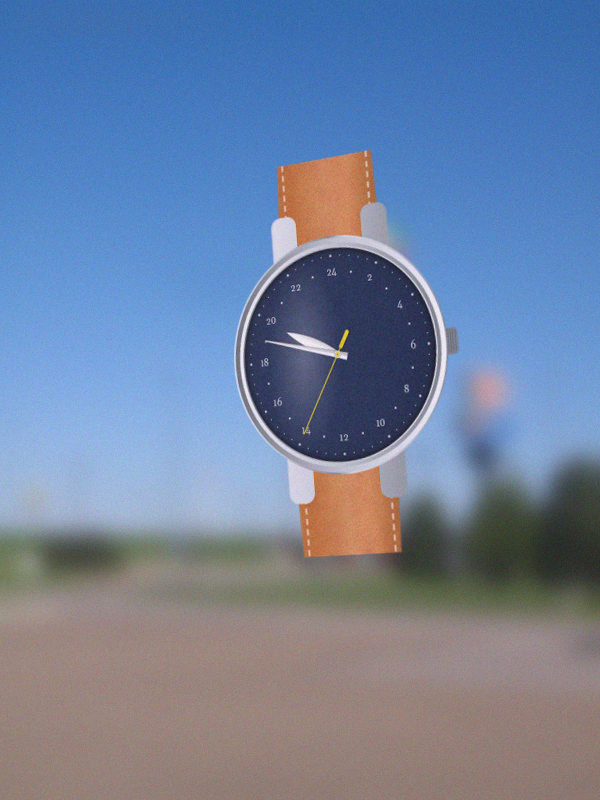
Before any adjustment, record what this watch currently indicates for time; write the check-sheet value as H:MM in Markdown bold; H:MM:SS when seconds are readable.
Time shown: **19:47:35**
